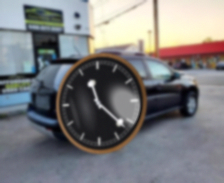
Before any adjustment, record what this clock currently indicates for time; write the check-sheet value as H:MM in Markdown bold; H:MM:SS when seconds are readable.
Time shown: **11:22**
